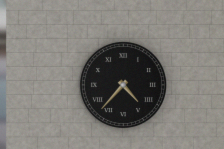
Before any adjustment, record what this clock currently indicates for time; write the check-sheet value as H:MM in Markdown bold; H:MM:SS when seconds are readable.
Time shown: **4:37**
